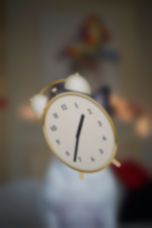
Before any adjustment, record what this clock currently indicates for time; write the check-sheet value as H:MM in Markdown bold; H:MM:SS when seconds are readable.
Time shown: **1:37**
